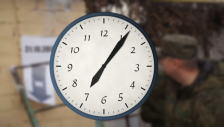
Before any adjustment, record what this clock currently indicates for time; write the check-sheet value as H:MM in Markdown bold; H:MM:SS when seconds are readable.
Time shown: **7:06**
